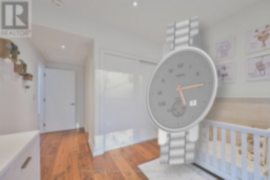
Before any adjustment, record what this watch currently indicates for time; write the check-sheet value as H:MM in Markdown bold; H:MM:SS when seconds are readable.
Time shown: **5:15**
